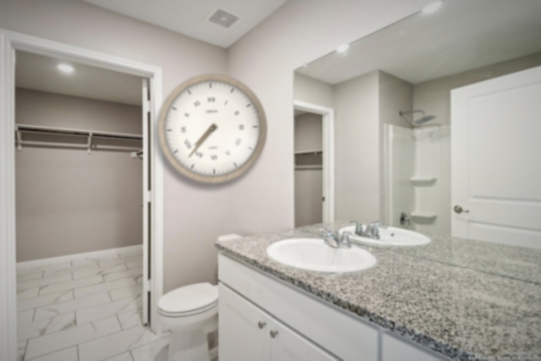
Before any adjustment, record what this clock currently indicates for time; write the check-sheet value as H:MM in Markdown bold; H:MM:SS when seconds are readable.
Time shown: **7:37**
